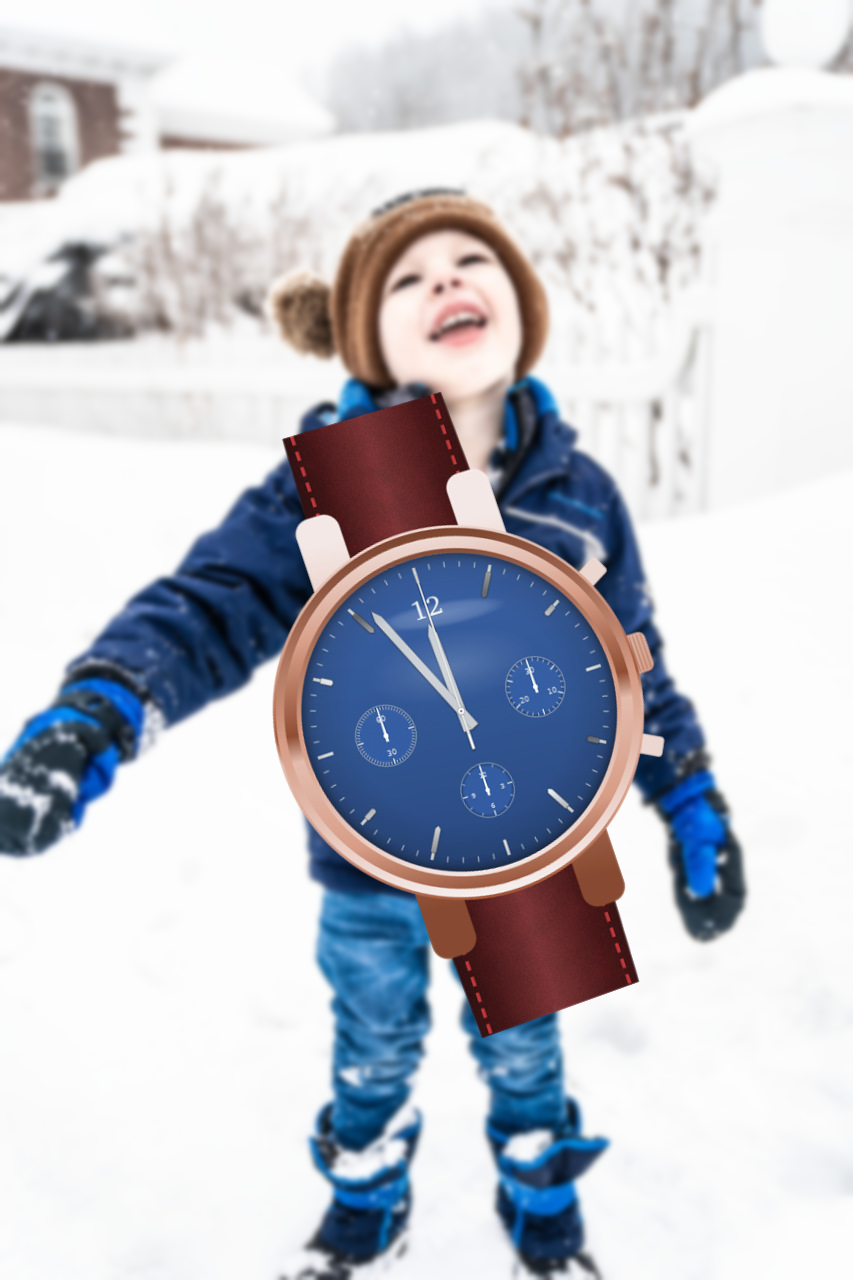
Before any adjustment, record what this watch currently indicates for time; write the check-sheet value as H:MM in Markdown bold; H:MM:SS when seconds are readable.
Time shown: **11:56**
